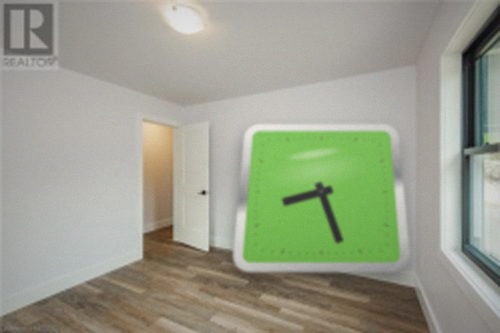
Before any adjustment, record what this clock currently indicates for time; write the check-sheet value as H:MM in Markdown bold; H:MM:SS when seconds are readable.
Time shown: **8:27**
